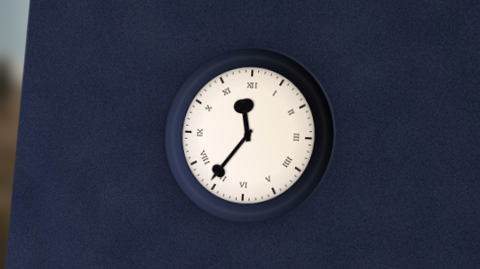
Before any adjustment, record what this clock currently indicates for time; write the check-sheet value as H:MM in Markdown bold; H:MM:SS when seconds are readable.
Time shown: **11:36**
